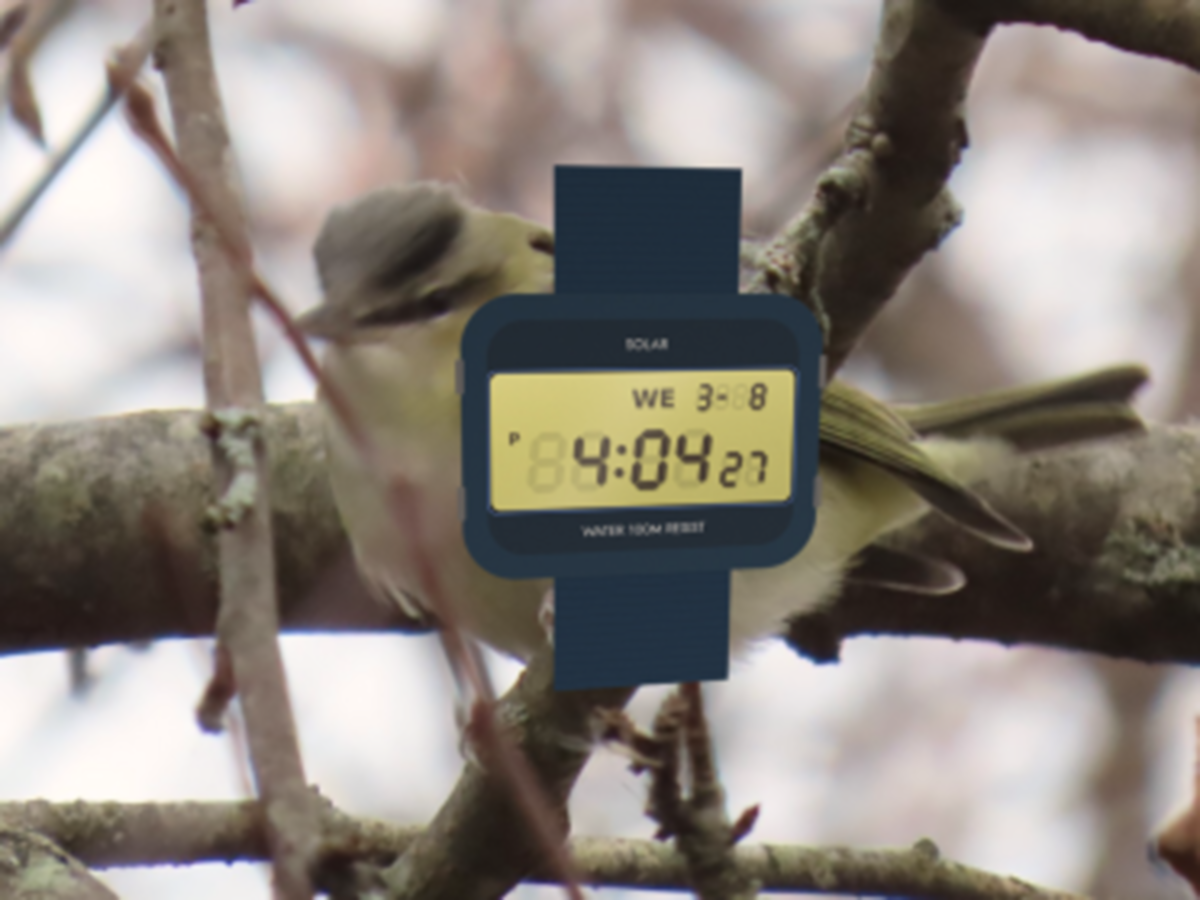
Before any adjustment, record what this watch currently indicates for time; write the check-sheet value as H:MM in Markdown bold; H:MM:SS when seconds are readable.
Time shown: **4:04:27**
